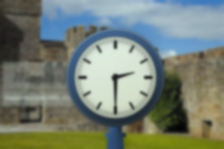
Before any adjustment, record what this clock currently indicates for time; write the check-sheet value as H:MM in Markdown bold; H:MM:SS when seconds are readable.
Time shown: **2:30**
